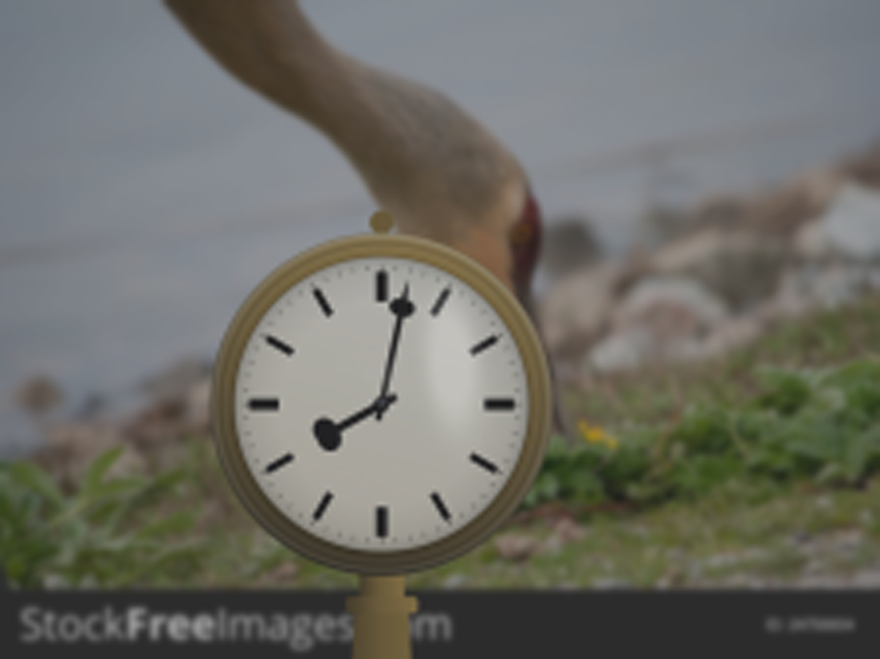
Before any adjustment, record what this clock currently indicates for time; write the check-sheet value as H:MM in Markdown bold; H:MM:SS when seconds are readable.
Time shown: **8:02**
